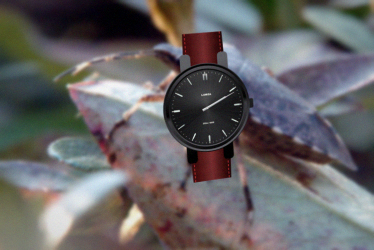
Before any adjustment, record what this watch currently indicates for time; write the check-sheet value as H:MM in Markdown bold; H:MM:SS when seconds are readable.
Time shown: **2:11**
